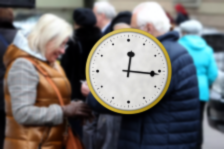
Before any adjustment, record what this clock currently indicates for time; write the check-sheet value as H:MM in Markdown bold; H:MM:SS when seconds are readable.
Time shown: **12:16**
